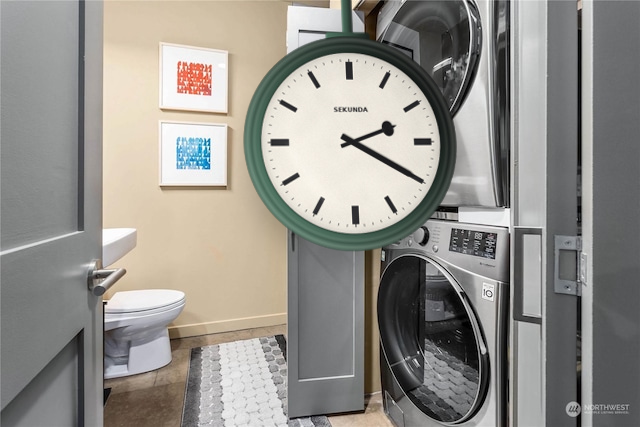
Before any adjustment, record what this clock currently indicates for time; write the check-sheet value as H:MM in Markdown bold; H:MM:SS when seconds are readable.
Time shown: **2:20**
